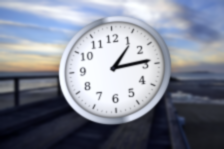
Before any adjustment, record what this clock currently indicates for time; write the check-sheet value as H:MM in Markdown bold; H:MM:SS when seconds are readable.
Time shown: **1:14**
